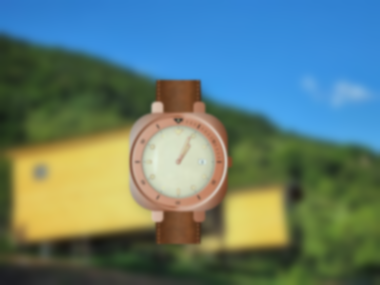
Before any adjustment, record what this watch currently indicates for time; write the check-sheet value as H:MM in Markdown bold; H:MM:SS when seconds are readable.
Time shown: **1:04**
